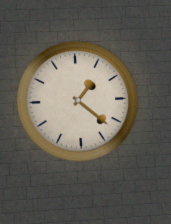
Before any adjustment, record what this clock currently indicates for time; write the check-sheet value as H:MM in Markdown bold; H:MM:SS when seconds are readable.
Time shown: **1:22**
